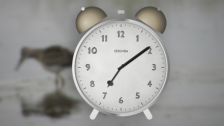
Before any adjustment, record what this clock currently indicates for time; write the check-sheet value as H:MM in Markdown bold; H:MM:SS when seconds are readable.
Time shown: **7:09**
